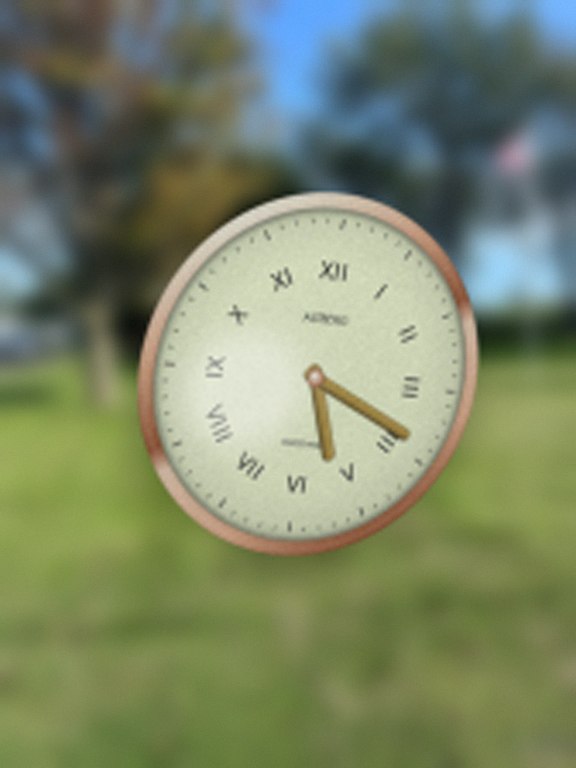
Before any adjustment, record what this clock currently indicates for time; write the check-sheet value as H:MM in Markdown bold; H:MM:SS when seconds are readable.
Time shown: **5:19**
